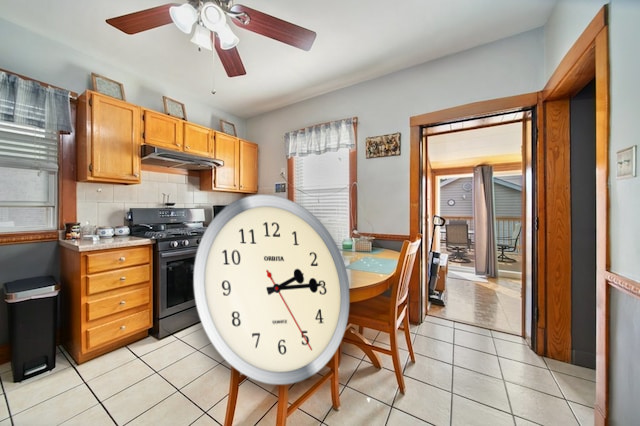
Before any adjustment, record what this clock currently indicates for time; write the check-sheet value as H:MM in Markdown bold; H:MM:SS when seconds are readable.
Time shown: **2:14:25**
